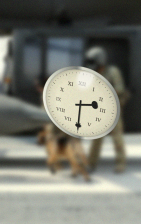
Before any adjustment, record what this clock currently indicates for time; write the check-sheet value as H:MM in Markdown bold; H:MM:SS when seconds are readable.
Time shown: **2:30**
